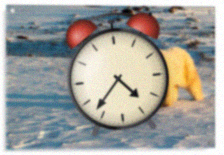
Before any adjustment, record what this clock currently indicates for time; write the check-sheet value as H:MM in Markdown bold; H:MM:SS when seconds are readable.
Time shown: **4:37**
